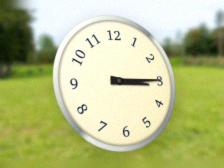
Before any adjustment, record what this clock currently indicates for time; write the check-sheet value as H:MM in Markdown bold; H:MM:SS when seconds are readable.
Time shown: **3:15**
